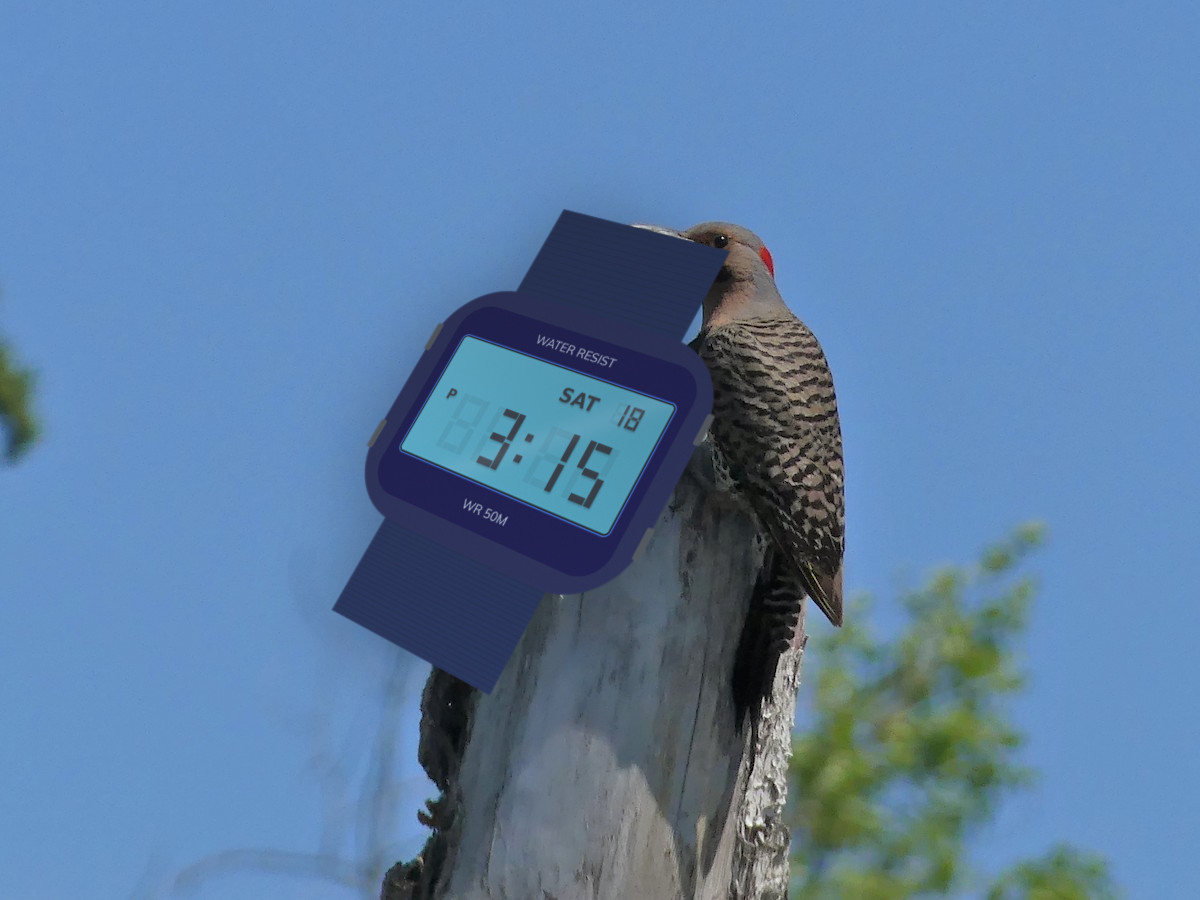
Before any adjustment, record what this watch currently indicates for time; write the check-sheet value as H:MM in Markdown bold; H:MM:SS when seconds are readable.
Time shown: **3:15**
